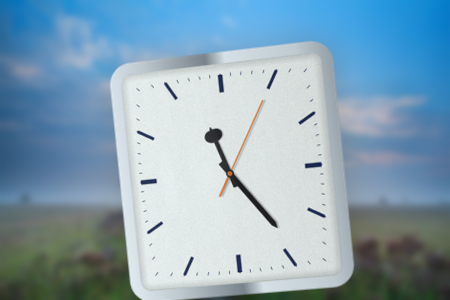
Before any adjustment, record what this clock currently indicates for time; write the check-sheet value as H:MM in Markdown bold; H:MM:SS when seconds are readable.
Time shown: **11:24:05**
